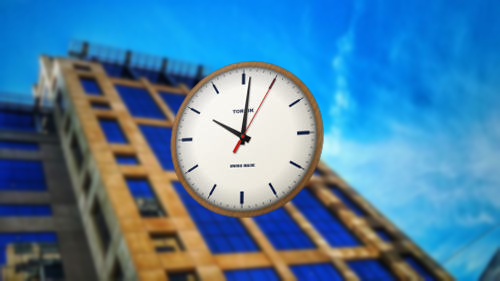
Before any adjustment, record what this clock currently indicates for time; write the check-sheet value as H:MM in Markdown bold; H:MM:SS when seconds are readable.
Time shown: **10:01:05**
